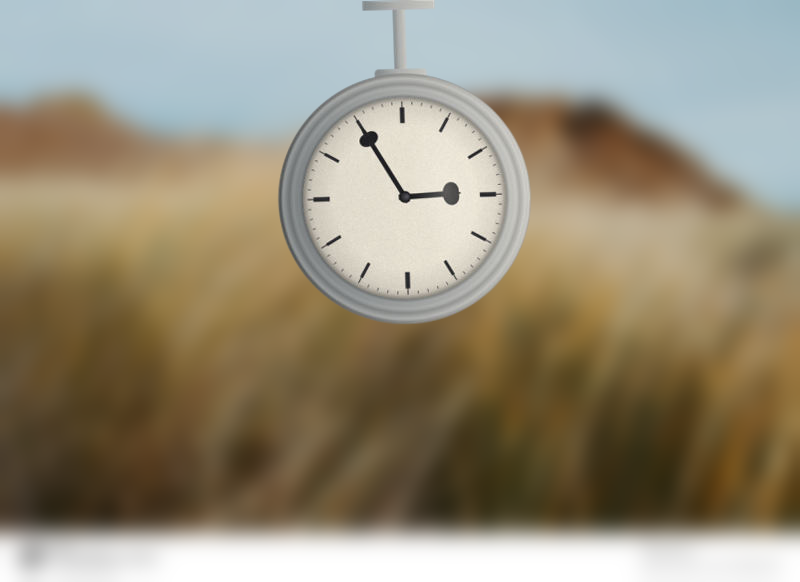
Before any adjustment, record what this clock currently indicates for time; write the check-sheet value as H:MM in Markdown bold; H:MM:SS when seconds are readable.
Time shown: **2:55**
